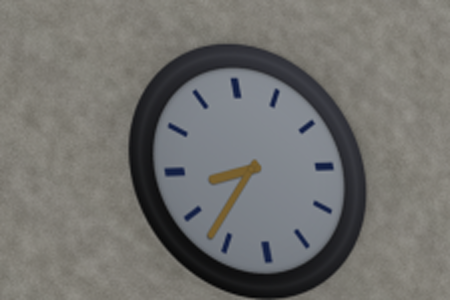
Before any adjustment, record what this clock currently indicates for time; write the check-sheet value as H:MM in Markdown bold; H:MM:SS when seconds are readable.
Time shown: **8:37**
